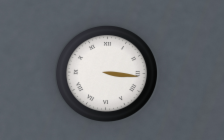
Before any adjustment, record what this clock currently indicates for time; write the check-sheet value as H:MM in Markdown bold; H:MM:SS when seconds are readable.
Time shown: **3:16**
